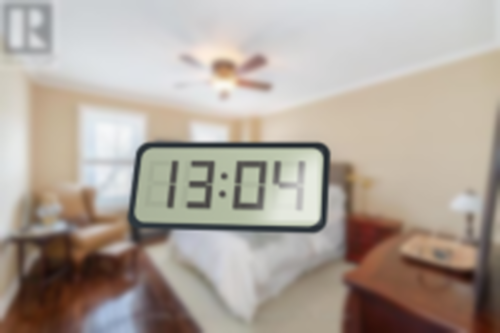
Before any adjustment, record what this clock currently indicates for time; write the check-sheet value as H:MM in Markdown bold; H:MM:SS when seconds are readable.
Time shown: **13:04**
